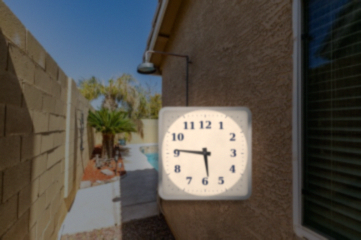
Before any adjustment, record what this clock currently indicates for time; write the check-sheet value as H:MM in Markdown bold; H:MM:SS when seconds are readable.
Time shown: **5:46**
